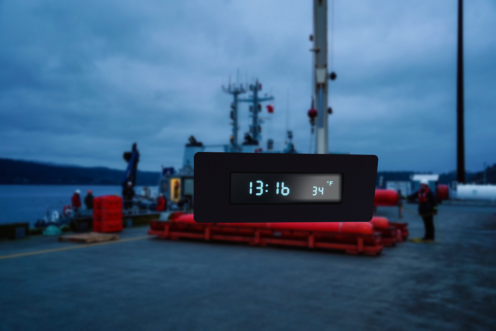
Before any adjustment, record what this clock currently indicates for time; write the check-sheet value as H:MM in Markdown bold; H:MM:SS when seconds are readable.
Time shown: **13:16**
